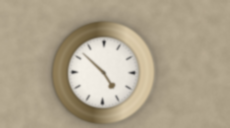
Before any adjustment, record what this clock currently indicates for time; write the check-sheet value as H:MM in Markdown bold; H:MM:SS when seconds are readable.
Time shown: **4:52**
